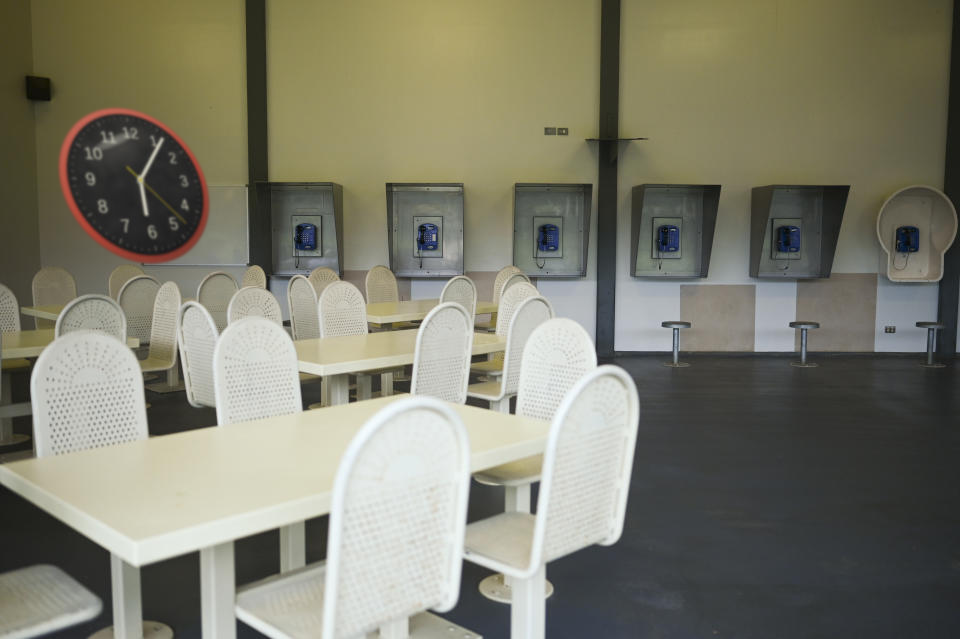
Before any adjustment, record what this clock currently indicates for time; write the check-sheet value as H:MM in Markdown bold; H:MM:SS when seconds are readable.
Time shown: **6:06:23**
